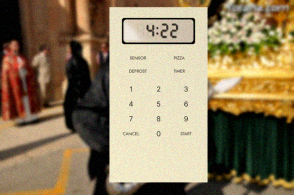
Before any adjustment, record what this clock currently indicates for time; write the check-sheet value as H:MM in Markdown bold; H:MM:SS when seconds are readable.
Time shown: **4:22**
